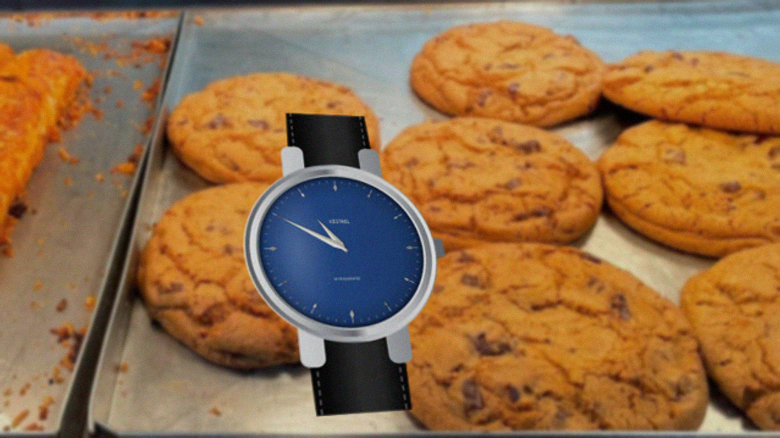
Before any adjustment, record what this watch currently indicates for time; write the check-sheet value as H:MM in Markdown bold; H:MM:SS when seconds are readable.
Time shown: **10:50**
